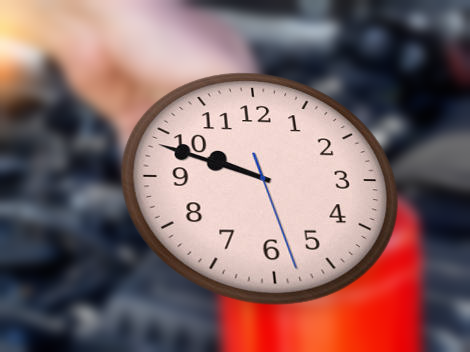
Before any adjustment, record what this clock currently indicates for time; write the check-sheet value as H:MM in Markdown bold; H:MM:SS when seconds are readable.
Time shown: **9:48:28**
